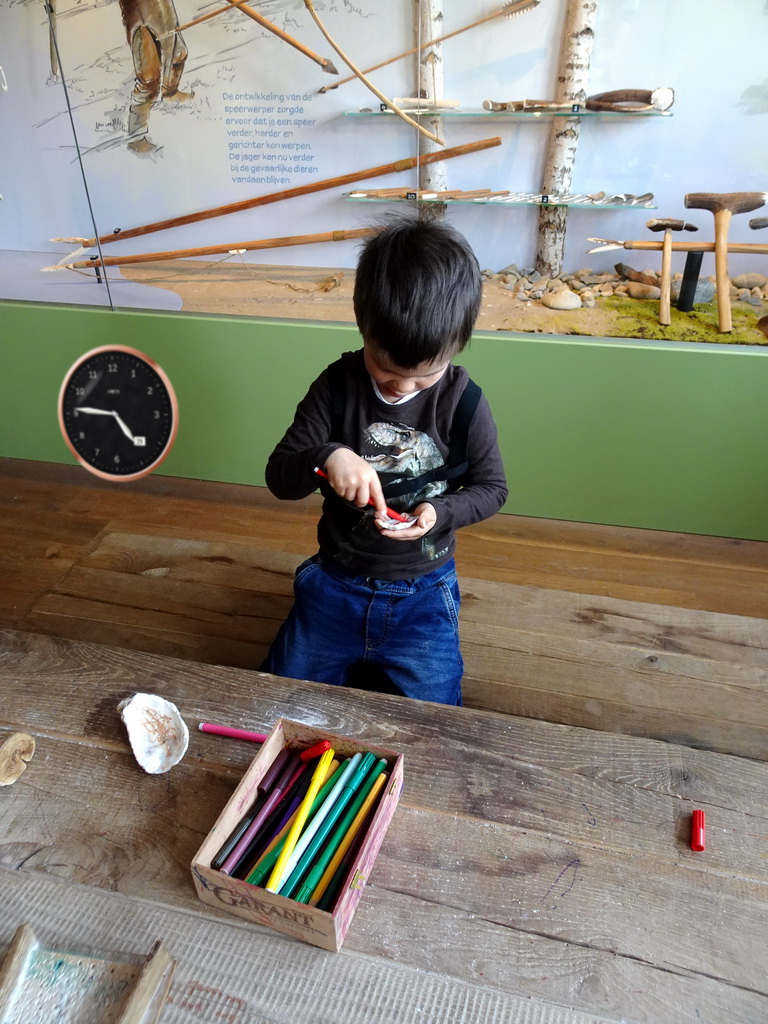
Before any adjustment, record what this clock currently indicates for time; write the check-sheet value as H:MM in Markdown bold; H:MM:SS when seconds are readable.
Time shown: **4:46**
